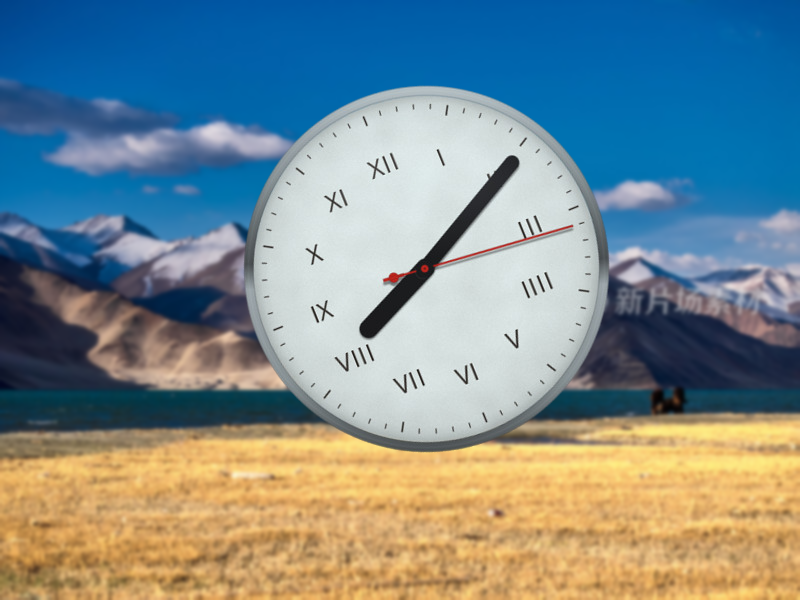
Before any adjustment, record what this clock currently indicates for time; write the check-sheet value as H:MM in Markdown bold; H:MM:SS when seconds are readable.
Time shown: **8:10:16**
